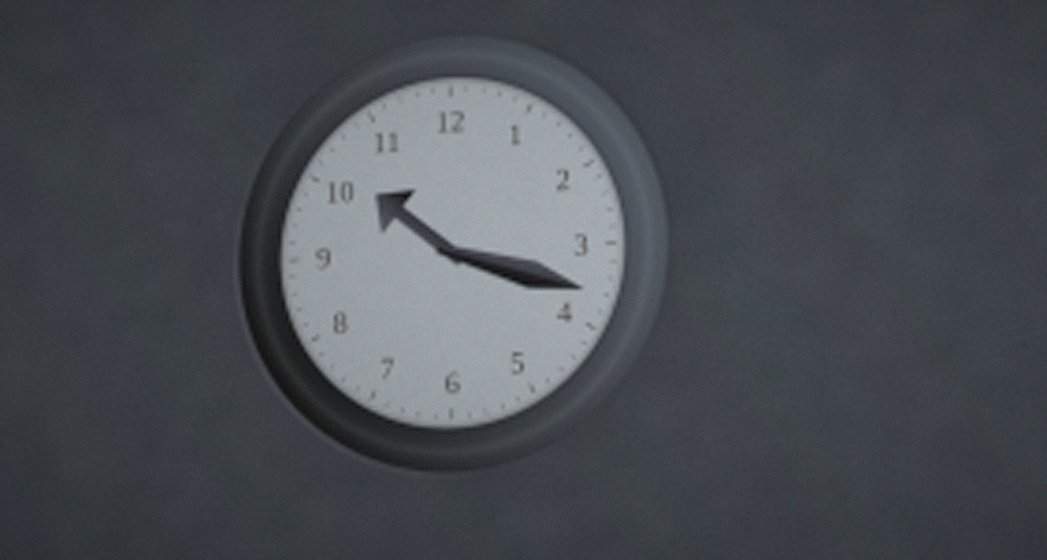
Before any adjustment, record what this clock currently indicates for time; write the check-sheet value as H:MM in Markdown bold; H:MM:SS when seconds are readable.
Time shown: **10:18**
